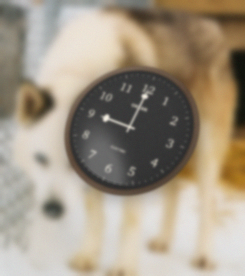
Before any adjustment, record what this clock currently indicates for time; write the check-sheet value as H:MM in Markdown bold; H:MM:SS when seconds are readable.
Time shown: **9:00**
